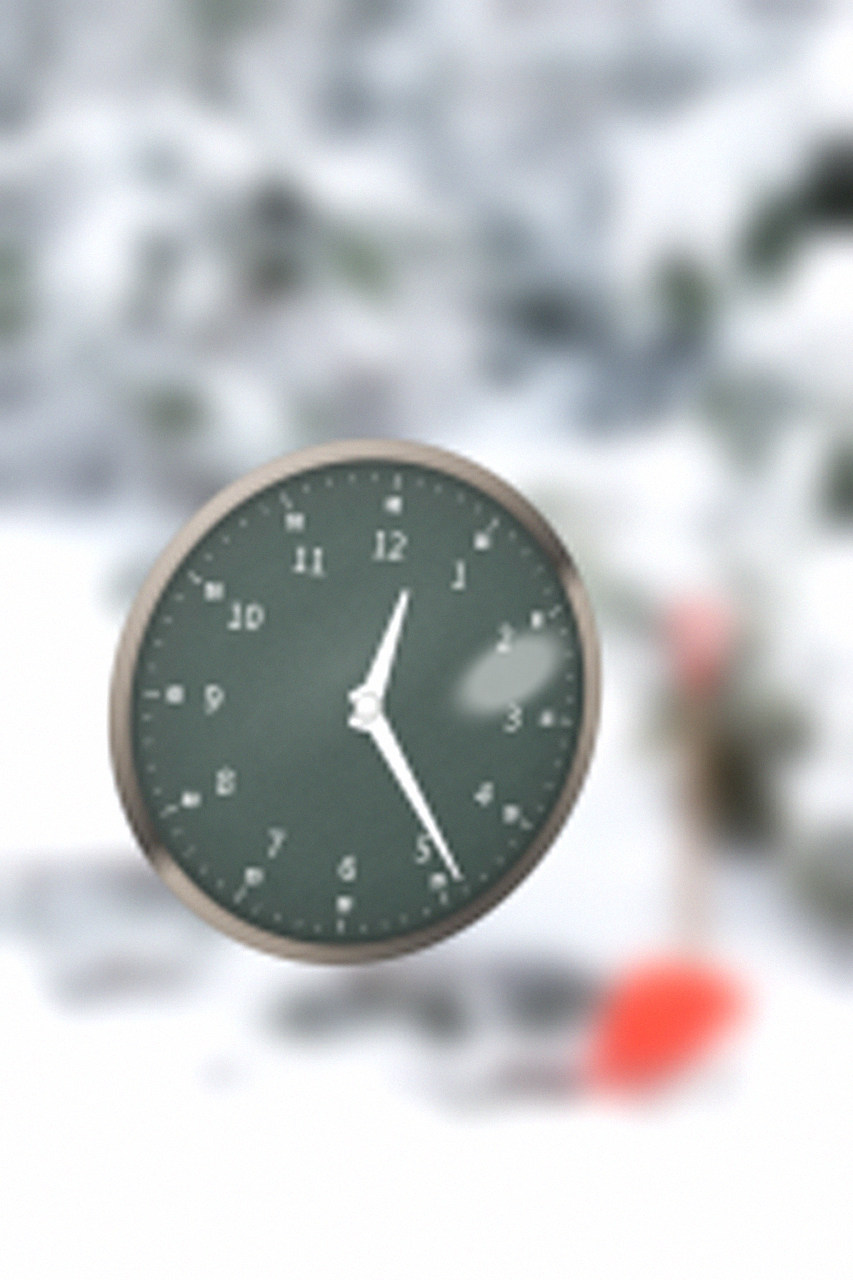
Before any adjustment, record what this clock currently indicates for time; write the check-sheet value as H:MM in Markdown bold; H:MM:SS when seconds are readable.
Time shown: **12:24**
